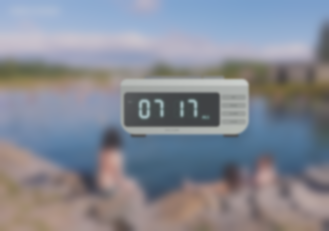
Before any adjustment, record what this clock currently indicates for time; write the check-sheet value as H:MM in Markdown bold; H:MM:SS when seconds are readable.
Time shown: **7:17**
